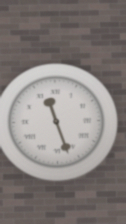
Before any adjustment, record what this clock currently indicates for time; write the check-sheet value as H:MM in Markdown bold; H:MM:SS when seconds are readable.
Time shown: **11:27**
